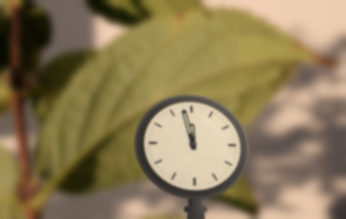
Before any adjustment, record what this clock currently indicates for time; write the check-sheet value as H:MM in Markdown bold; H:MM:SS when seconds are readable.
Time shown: **11:58**
